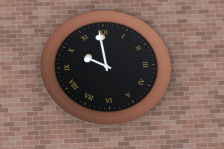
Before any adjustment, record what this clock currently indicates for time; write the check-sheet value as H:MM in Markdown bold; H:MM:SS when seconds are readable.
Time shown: **9:59**
